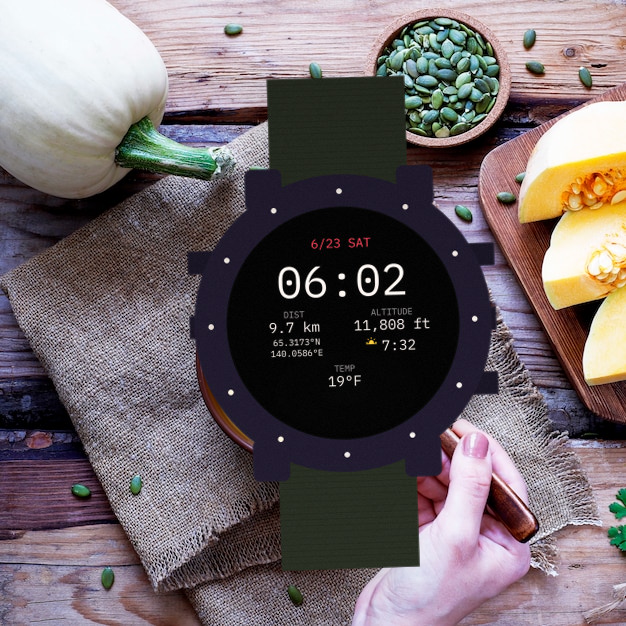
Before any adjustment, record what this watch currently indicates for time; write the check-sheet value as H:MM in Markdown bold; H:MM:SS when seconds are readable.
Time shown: **6:02**
